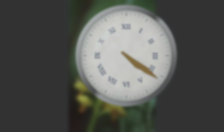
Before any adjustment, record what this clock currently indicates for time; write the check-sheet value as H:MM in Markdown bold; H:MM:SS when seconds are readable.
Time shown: **4:21**
